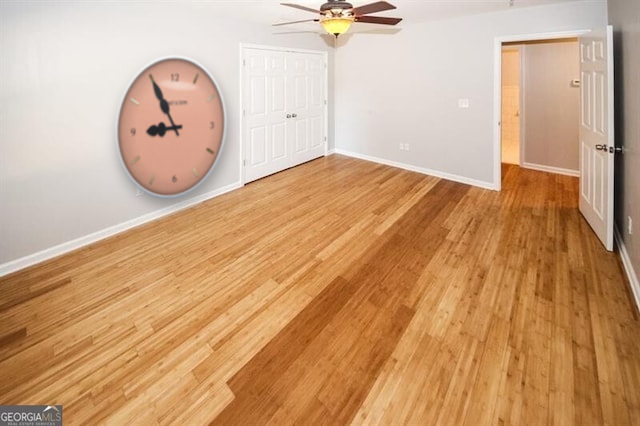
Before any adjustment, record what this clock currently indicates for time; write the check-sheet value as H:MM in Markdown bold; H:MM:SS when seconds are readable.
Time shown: **8:55**
